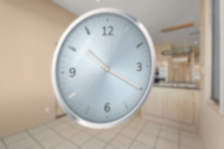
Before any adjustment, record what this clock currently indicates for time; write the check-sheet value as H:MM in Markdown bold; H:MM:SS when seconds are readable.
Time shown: **10:20**
